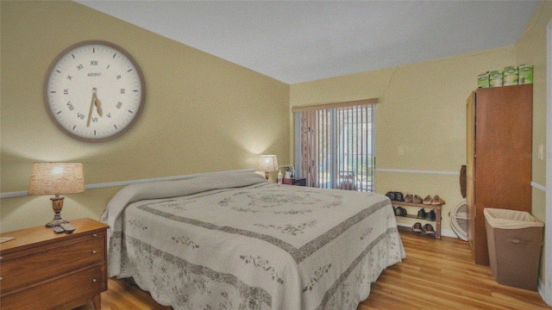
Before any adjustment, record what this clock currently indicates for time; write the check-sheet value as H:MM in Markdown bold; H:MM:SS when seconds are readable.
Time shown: **5:32**
